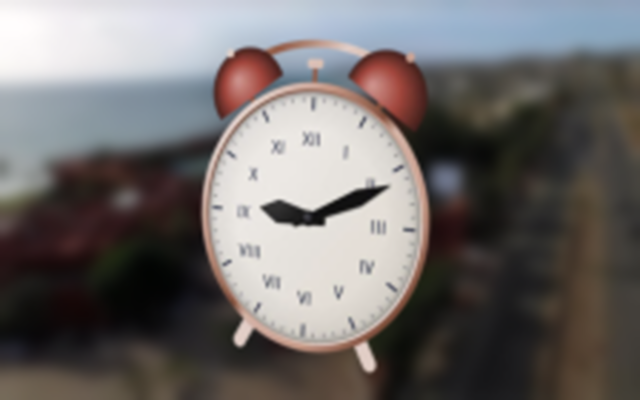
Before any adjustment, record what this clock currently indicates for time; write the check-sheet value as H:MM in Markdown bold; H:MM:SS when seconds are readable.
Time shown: **9:11**
